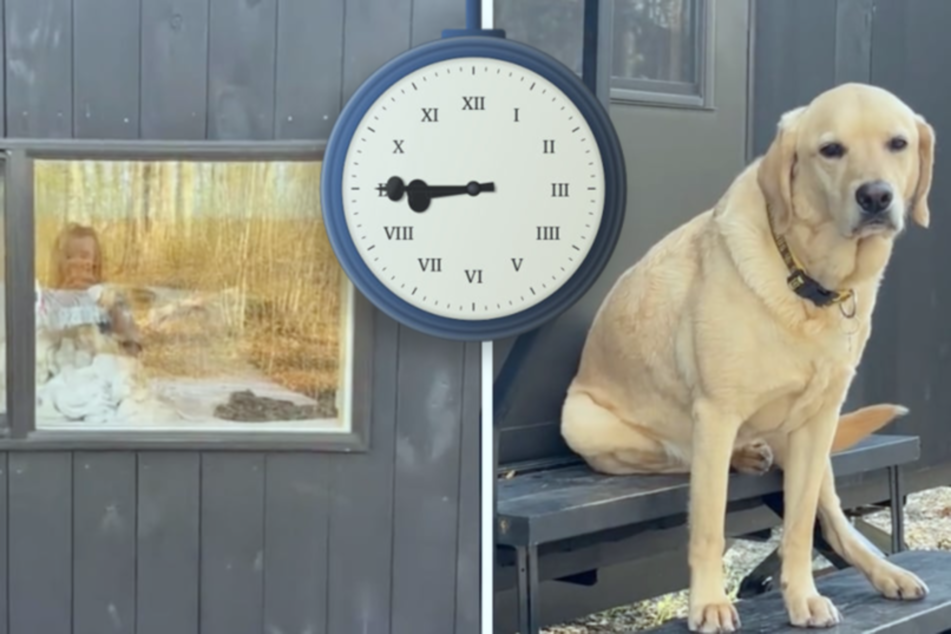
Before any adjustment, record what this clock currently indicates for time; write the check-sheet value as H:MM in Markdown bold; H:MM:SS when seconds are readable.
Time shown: **8:45**
